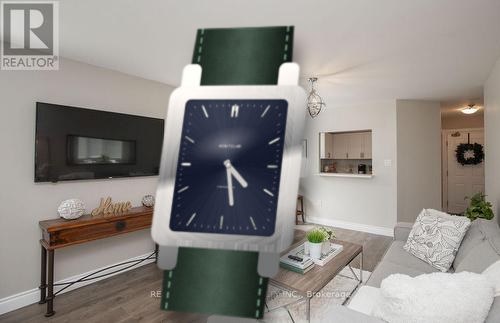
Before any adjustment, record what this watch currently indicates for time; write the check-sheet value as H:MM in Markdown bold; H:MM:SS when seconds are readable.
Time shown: **4:28**
